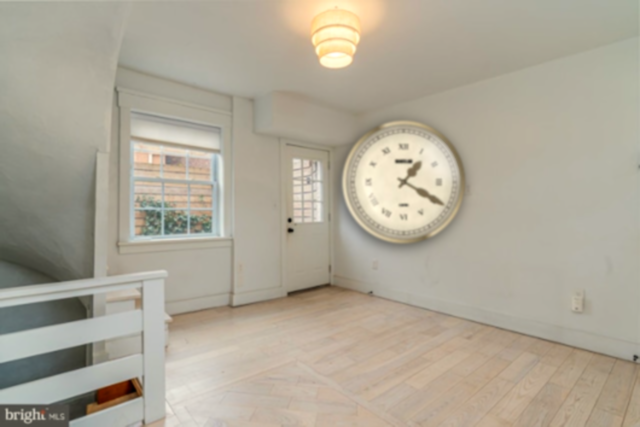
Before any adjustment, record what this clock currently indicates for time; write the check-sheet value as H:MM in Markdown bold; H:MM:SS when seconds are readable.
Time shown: **1:20**
